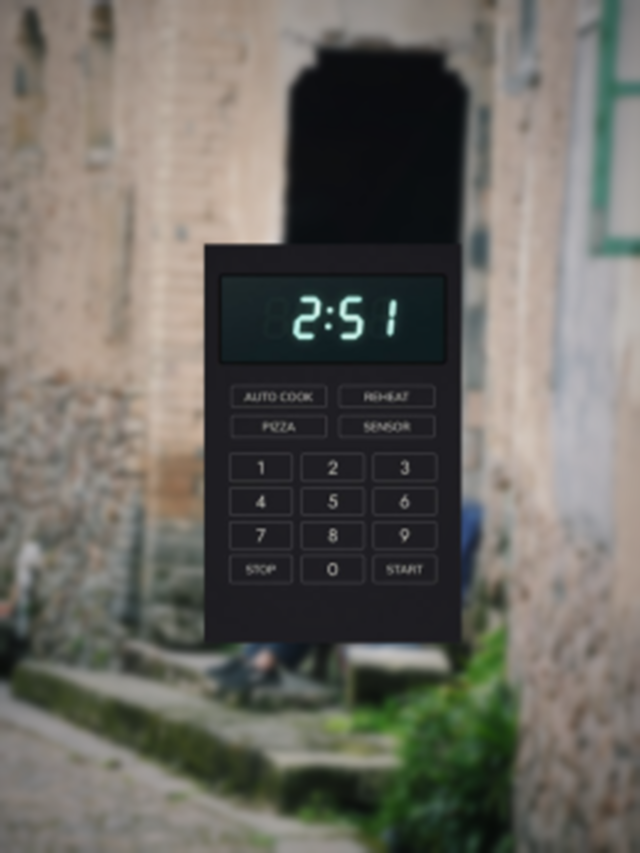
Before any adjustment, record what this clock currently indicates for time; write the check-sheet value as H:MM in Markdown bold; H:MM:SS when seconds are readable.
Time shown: **2:51**
